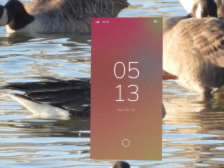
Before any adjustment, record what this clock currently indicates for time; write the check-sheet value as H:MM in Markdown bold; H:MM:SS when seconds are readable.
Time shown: **5:13**
